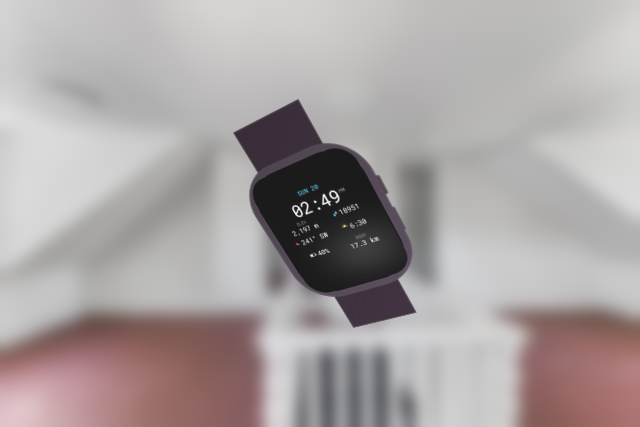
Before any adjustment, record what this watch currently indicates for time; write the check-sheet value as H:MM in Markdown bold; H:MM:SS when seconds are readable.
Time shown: **2:49**
